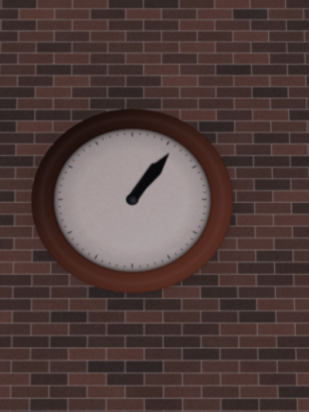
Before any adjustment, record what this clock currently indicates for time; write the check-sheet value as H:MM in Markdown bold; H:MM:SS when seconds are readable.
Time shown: **1:06**
